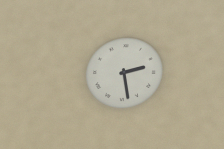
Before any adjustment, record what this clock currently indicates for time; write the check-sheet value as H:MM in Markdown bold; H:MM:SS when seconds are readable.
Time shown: **2:28**
